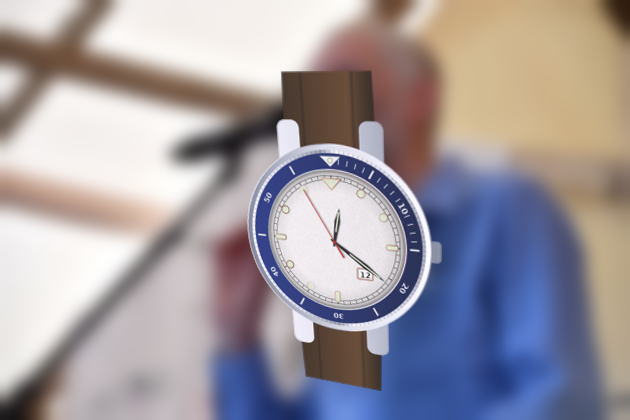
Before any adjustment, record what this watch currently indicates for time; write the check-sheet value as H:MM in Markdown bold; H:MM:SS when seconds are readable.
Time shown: **12:20:55**
